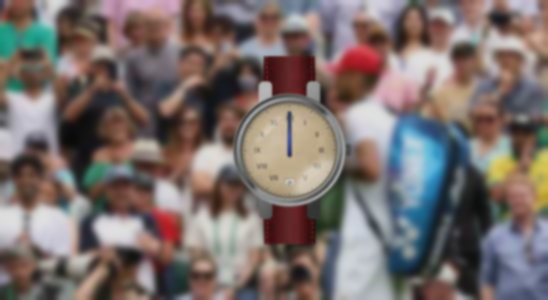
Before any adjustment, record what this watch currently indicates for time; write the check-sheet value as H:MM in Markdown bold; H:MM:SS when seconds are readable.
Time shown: **12:00**
